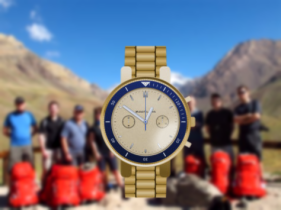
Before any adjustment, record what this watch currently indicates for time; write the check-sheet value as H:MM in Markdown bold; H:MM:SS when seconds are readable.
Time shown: **12:51**
